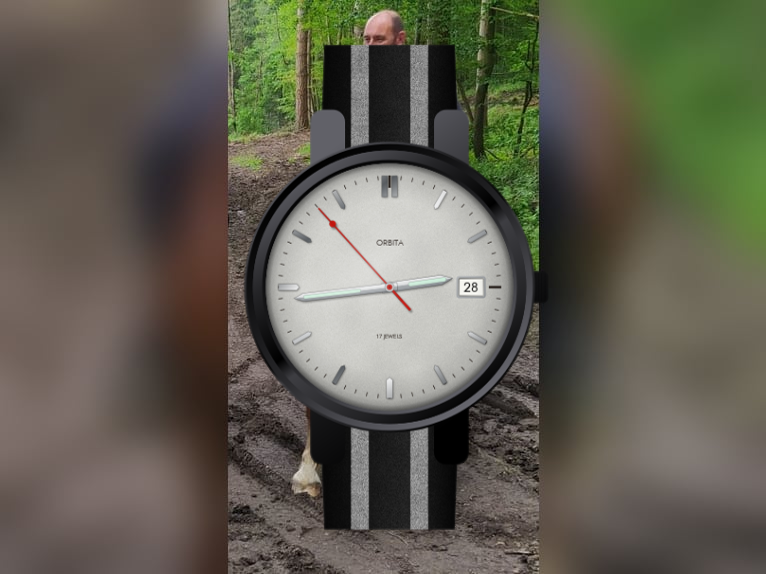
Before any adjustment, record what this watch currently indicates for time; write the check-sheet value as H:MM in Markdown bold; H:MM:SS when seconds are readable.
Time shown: **2:43:53**
